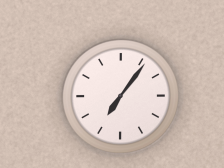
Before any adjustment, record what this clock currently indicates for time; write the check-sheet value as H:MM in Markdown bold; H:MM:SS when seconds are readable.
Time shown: **7:06**
